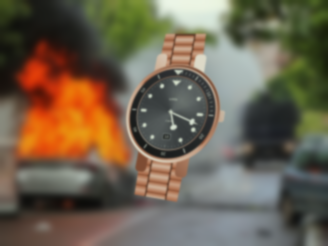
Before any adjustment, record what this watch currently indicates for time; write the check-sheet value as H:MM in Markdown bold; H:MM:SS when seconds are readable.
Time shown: **5:18**
